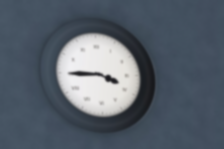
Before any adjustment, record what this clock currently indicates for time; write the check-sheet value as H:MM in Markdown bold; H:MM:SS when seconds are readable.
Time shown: **3:45**
